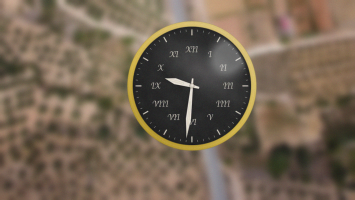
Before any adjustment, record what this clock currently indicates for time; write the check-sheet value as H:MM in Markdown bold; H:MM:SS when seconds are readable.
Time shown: **9:31**
